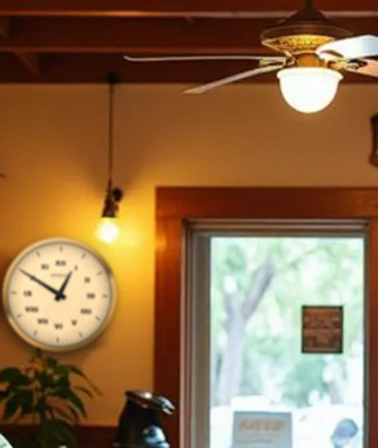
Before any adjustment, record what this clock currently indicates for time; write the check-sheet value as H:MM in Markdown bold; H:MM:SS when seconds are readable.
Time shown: **12:50**
